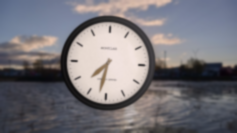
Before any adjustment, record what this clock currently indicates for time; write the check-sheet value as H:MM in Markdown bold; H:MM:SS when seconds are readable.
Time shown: **7:32**
